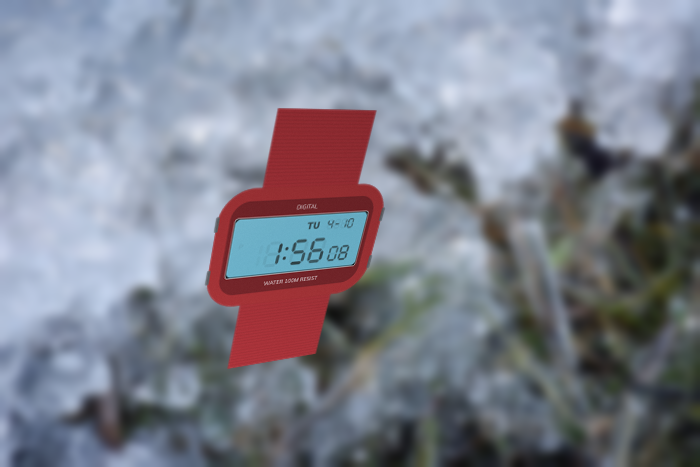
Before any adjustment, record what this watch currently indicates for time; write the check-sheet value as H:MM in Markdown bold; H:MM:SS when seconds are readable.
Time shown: **1:56:08**
